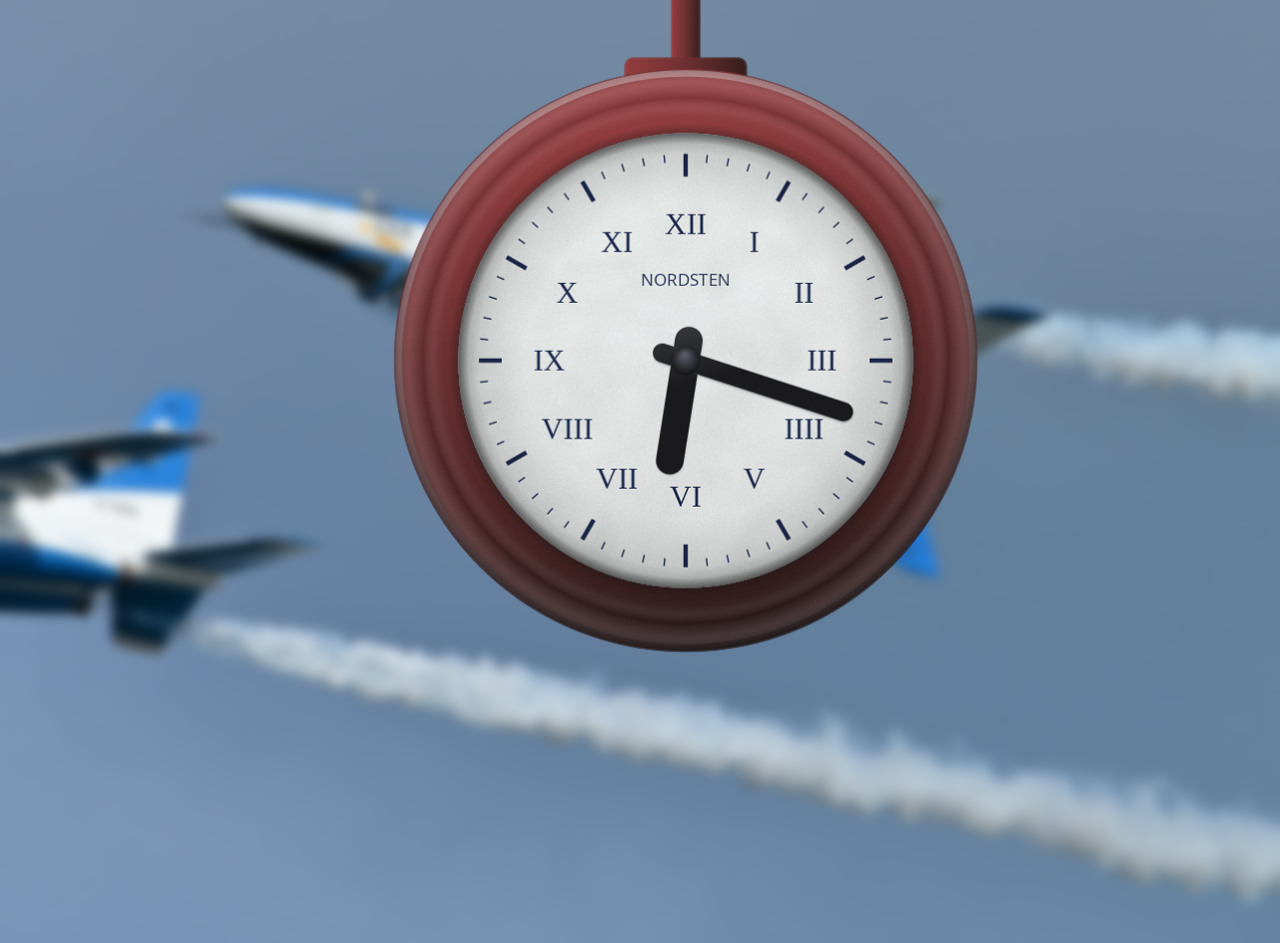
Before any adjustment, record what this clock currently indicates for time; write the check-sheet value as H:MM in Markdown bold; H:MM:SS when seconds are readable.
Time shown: **6:18**
